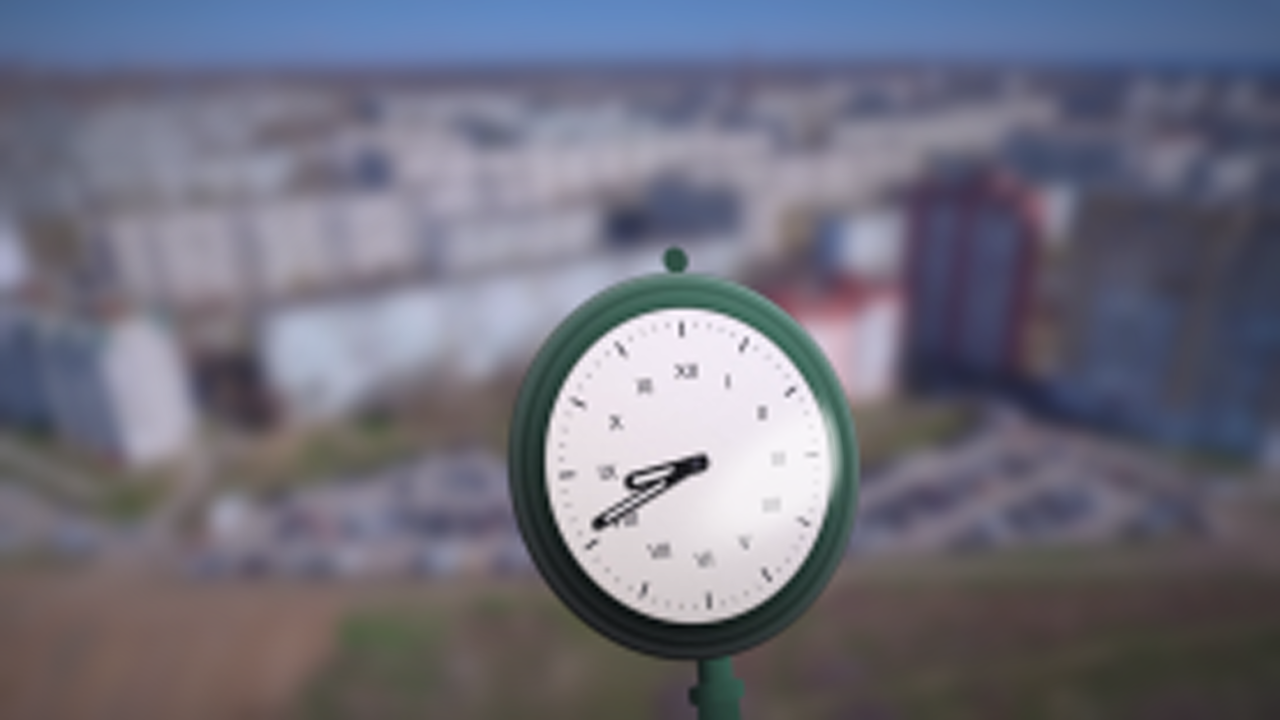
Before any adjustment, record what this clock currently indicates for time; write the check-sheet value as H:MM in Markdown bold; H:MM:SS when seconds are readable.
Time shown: **8:41**
